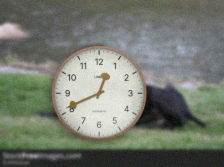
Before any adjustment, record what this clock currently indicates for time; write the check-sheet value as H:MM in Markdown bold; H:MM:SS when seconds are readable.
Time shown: **12:41**
